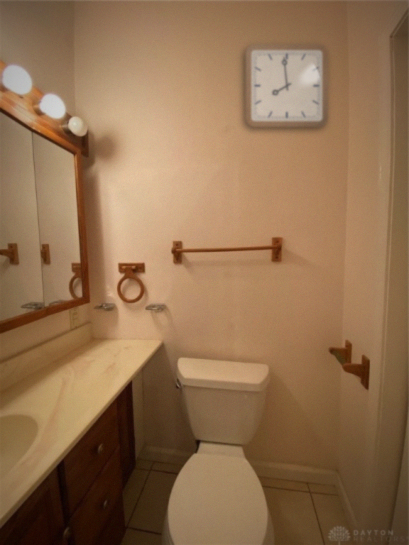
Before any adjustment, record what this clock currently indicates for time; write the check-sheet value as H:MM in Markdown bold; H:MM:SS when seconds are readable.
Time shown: **7:59**
